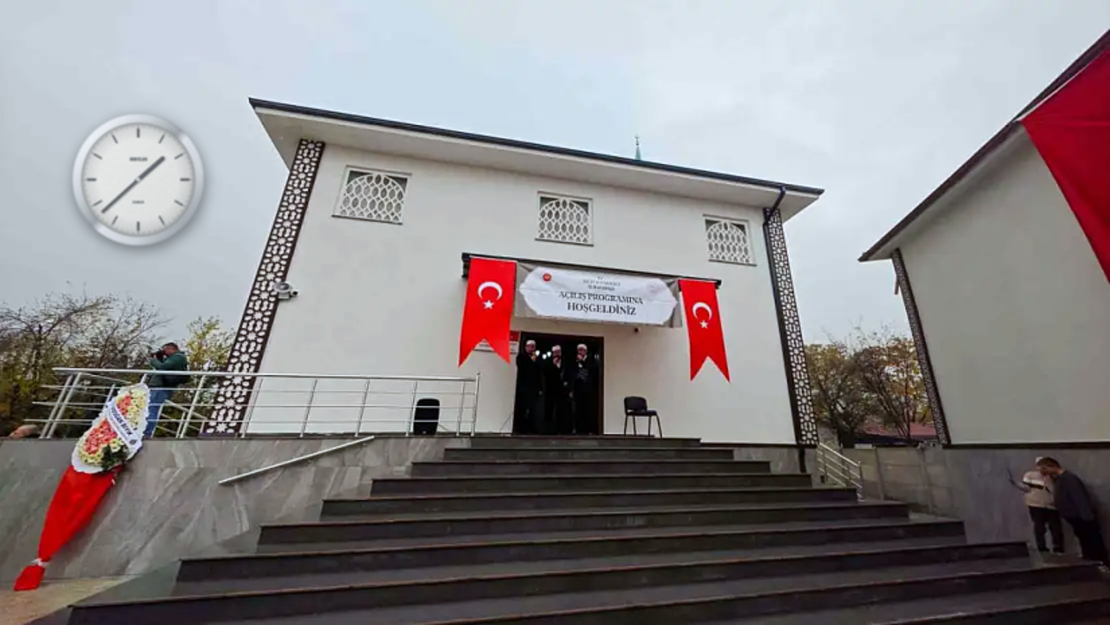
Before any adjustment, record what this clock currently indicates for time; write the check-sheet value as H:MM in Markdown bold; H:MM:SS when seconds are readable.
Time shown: **1:38**
